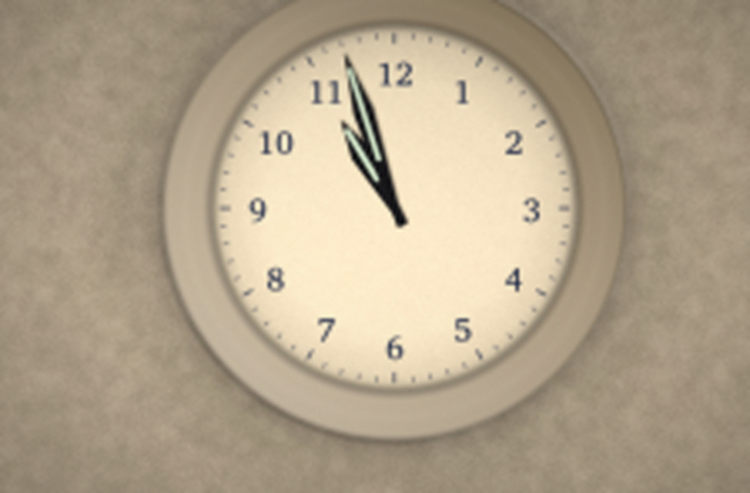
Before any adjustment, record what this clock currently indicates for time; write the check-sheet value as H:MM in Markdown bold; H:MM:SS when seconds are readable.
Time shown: **10:57**
